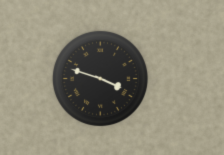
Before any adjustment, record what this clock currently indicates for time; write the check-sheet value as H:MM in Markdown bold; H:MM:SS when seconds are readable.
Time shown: **3:48**
